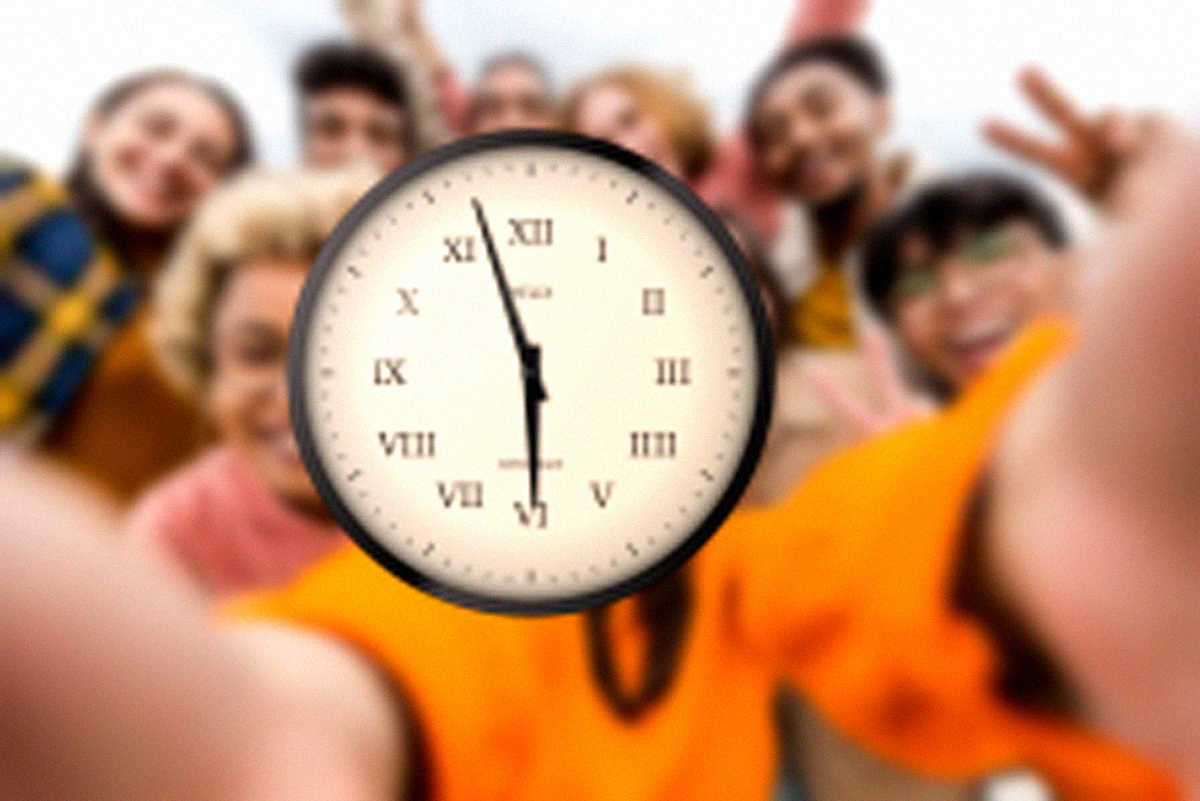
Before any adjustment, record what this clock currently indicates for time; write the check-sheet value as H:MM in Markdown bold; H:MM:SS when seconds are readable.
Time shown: **5:57**
